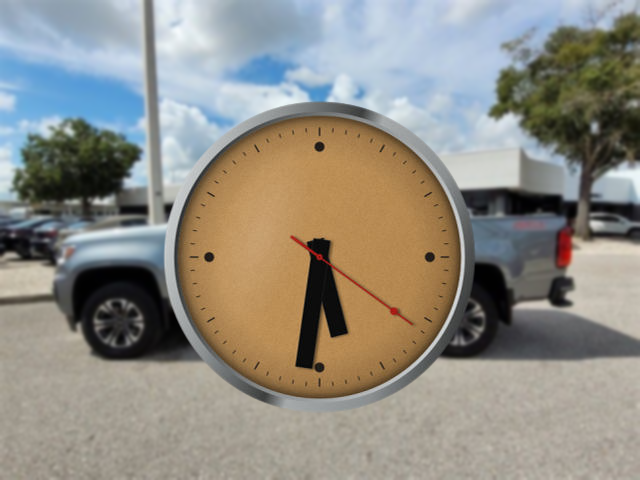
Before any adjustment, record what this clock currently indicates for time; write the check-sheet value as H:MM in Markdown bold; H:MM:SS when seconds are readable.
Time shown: **5:31:21**
